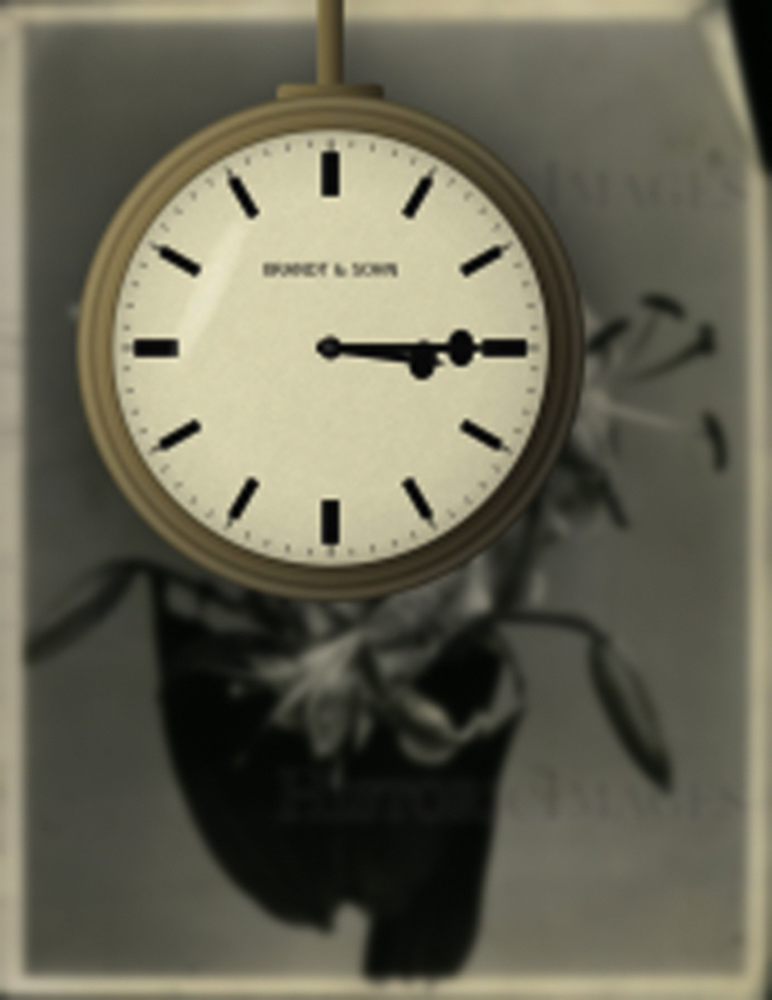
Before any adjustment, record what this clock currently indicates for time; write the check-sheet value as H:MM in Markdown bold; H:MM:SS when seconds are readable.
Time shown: **3:15**
